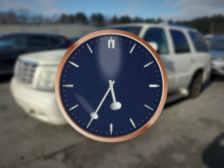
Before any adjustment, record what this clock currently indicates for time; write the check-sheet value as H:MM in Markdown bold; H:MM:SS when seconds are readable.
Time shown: **5:35**
